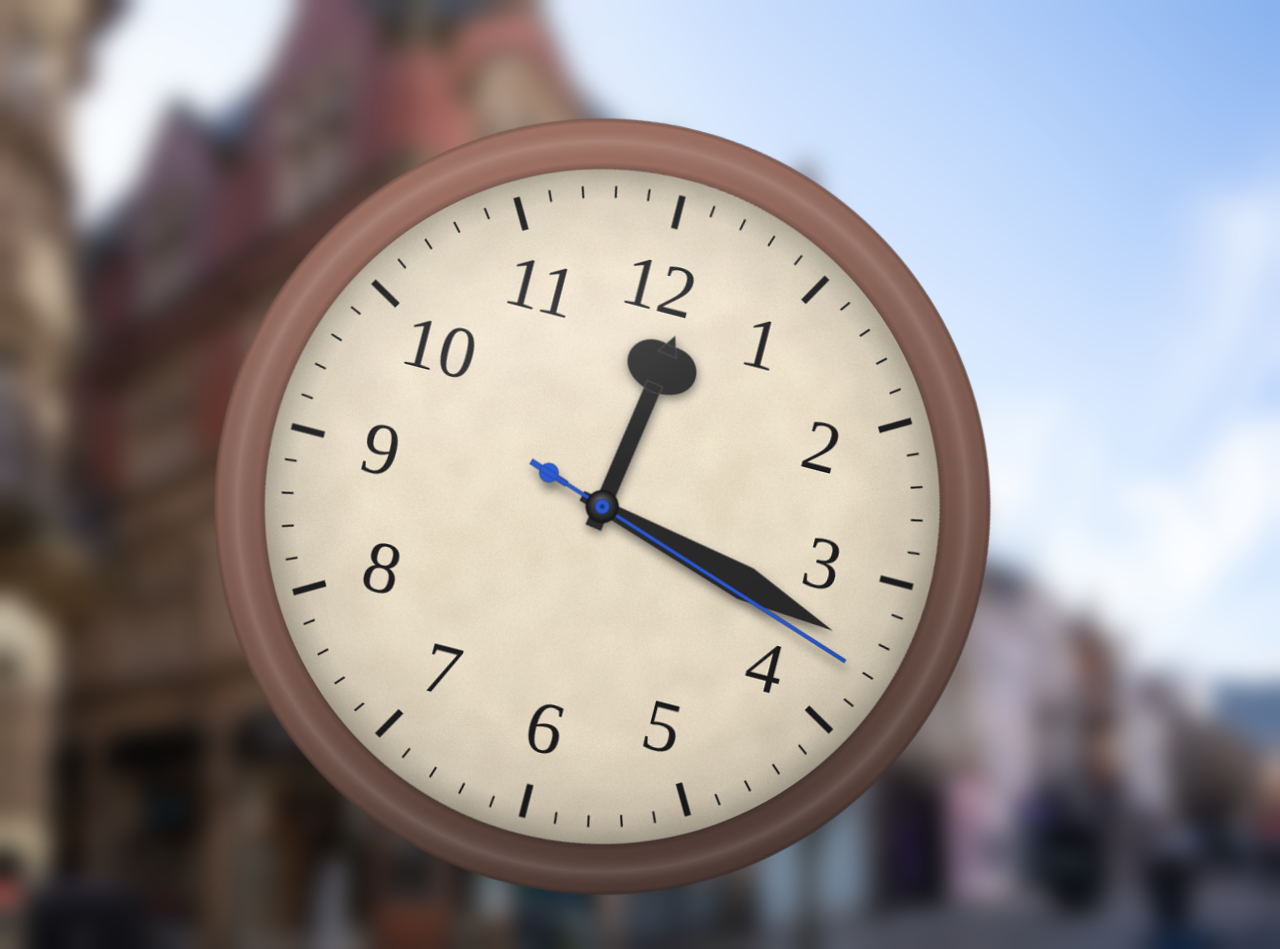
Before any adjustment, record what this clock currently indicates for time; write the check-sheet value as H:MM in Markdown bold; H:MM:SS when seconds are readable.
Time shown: **12:17:18**
